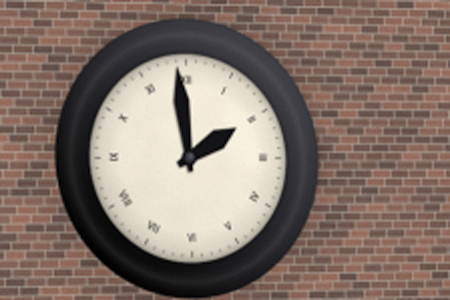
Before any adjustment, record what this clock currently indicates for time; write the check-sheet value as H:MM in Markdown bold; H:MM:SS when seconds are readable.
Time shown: **1:59**
